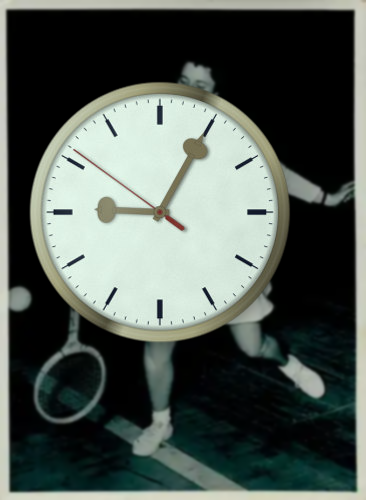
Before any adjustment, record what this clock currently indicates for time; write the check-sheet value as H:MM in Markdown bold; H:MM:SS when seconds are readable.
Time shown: **9:04:51**
